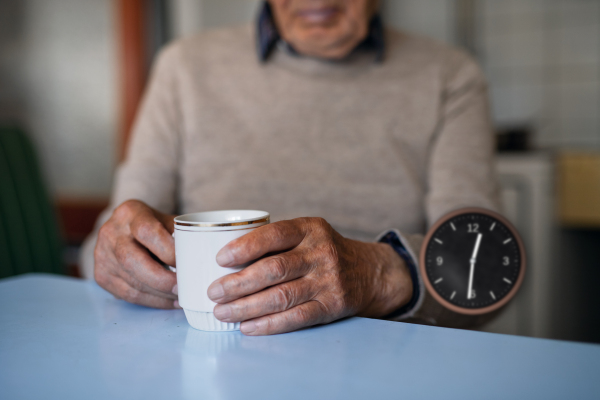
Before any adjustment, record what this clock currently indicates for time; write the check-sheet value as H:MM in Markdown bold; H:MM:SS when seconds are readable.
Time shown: **12:31**
